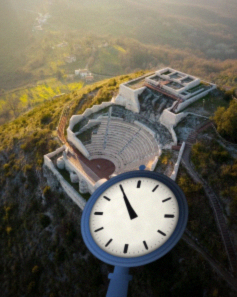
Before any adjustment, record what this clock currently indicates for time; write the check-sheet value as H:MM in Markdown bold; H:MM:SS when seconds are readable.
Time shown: **10:55**
